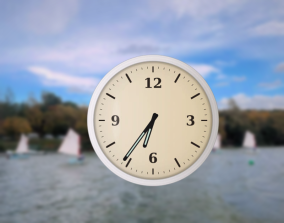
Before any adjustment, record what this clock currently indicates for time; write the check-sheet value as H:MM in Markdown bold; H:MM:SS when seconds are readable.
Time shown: **6:36**
